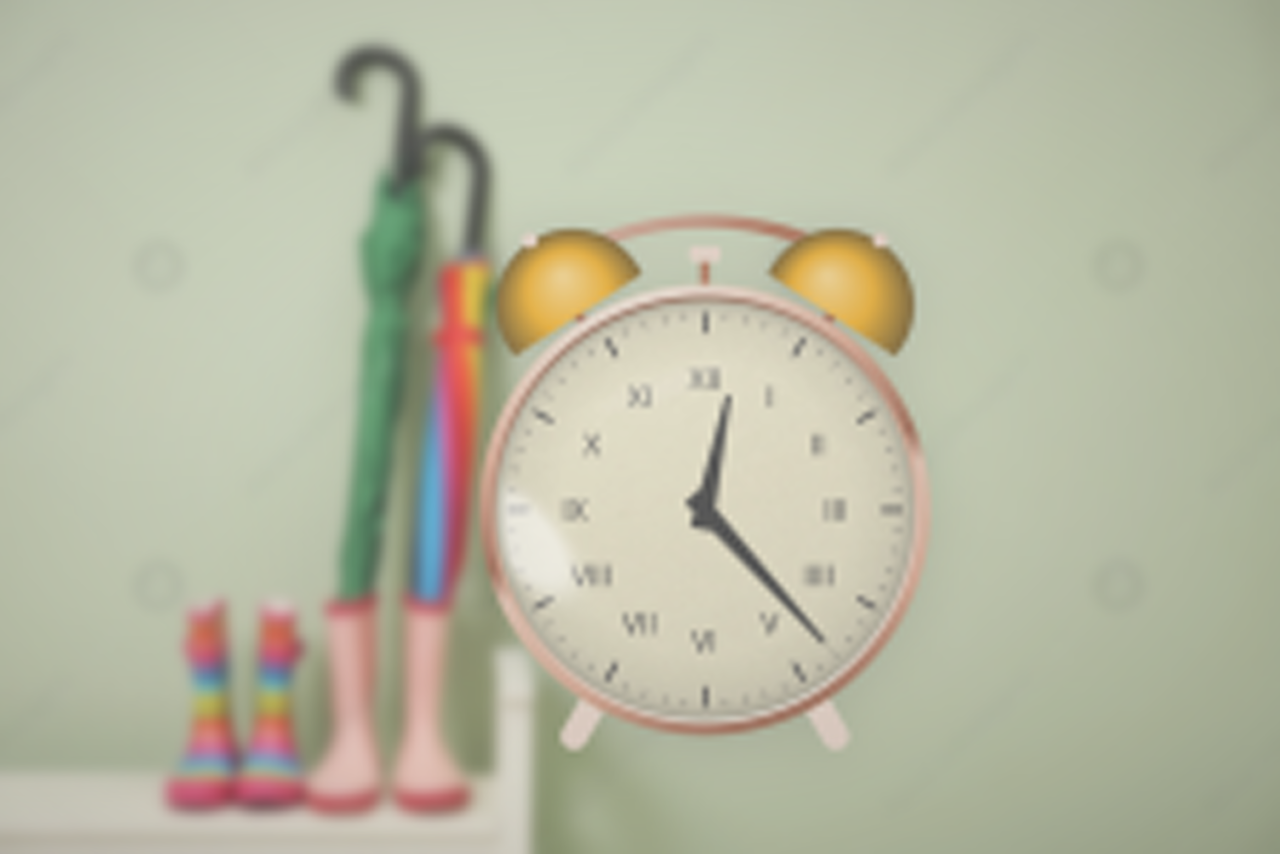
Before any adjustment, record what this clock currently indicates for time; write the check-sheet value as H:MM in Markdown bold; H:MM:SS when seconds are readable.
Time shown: **12:23**
